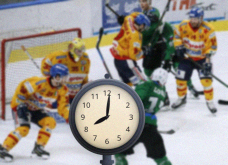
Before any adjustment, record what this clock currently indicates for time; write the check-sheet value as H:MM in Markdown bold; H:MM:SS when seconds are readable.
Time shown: **8:01**
